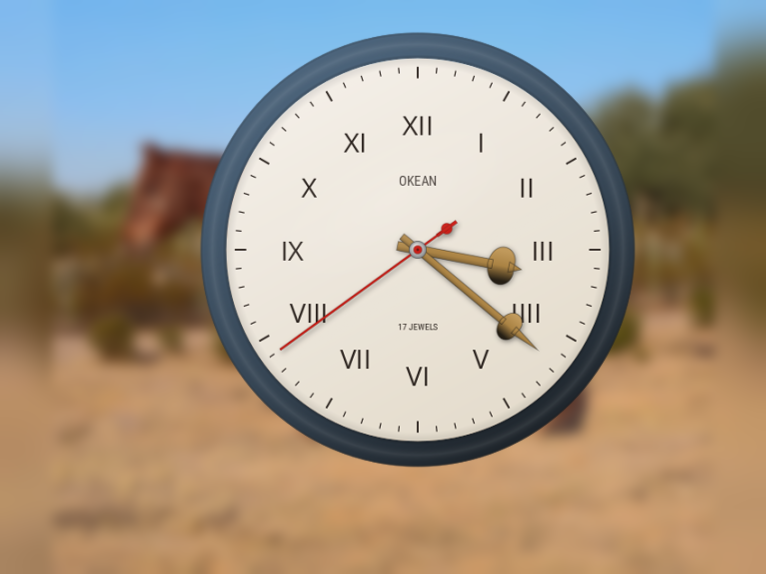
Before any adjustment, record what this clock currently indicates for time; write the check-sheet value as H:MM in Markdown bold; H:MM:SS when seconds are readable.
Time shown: **3:21:39**
